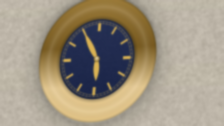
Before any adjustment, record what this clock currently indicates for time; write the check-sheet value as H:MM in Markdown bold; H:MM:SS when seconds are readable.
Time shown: **5:55**
